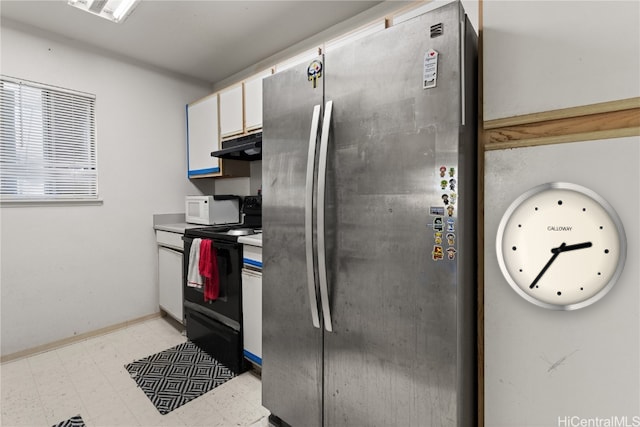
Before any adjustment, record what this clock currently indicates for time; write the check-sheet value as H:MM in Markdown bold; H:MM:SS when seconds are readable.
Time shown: **2:36**
